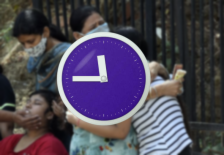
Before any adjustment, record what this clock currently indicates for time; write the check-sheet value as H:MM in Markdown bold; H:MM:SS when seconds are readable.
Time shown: **11:45**
